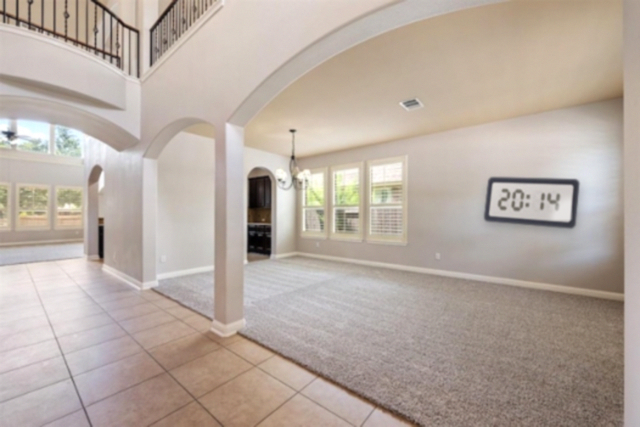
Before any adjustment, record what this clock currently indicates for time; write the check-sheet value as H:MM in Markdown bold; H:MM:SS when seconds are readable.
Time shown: **20:14**
